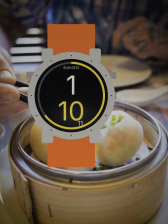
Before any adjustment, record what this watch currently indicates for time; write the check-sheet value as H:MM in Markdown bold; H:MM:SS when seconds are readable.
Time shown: **1:10**
